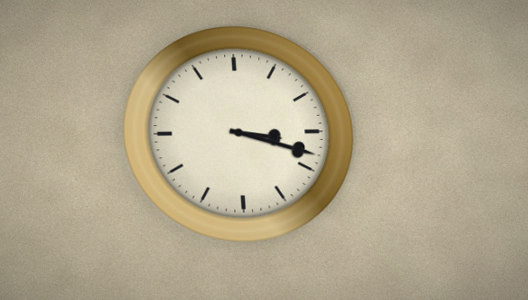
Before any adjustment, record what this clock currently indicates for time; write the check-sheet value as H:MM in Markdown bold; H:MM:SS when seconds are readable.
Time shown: **3:18**
